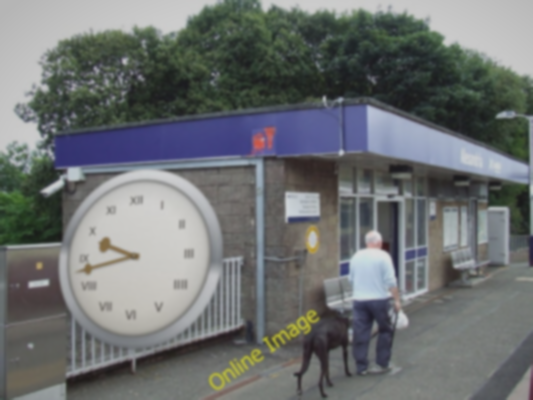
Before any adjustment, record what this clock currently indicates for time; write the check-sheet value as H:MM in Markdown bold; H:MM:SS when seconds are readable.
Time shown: **9:43**
